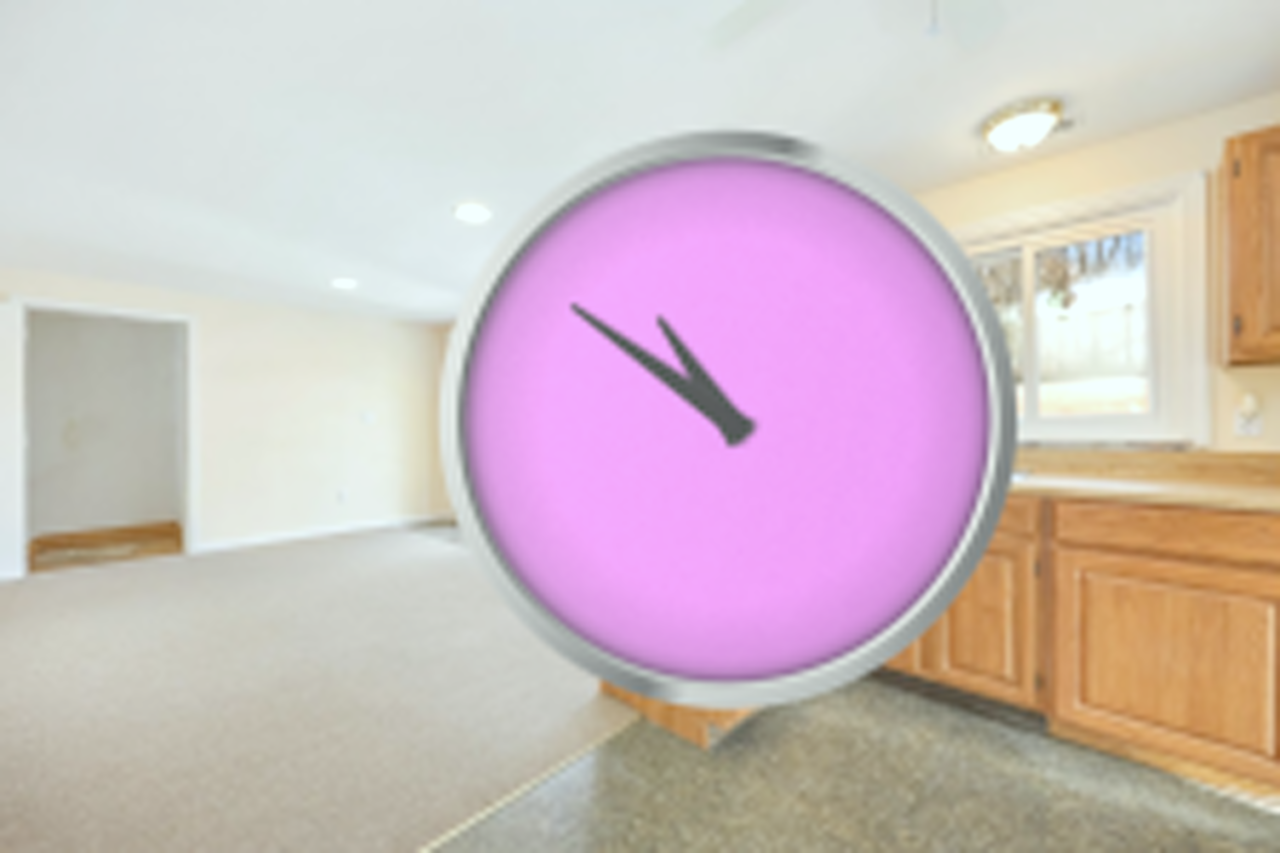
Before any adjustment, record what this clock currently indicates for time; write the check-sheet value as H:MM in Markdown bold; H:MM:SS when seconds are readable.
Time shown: **10:51**
